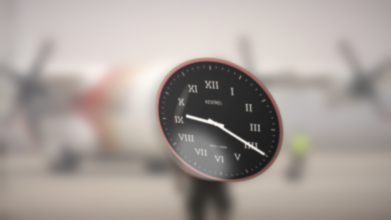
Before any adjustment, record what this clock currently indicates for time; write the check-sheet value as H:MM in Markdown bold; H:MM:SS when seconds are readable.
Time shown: **9:20**
